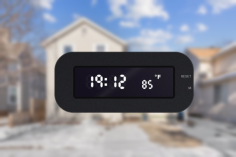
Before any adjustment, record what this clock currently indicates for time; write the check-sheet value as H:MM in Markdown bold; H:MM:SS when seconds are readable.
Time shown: **19:12**
